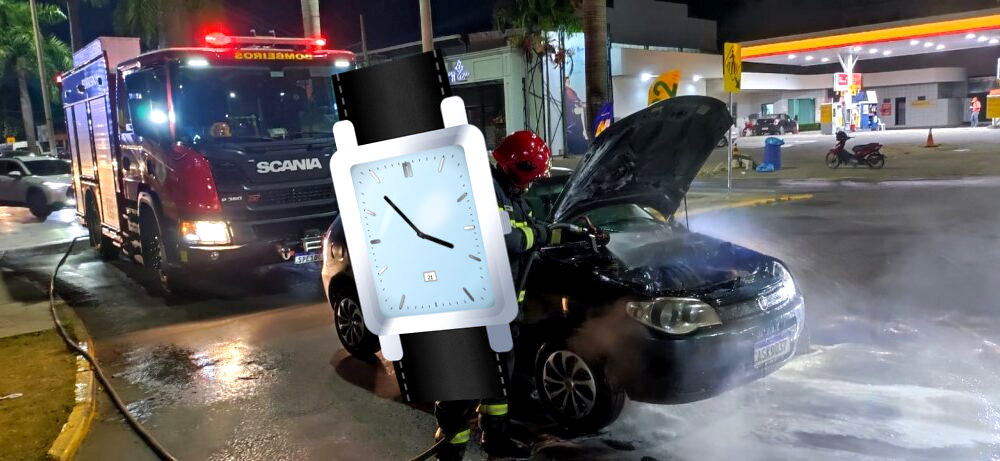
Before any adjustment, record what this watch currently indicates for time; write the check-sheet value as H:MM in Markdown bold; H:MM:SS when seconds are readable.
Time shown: **3:54**
